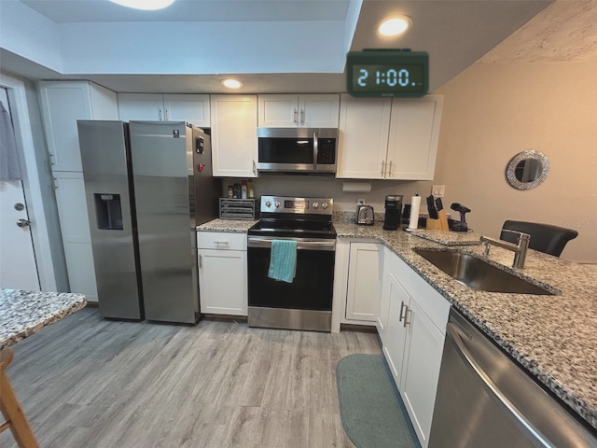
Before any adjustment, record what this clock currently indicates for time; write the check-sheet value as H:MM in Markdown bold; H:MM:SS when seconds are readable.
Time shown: **21:00**
